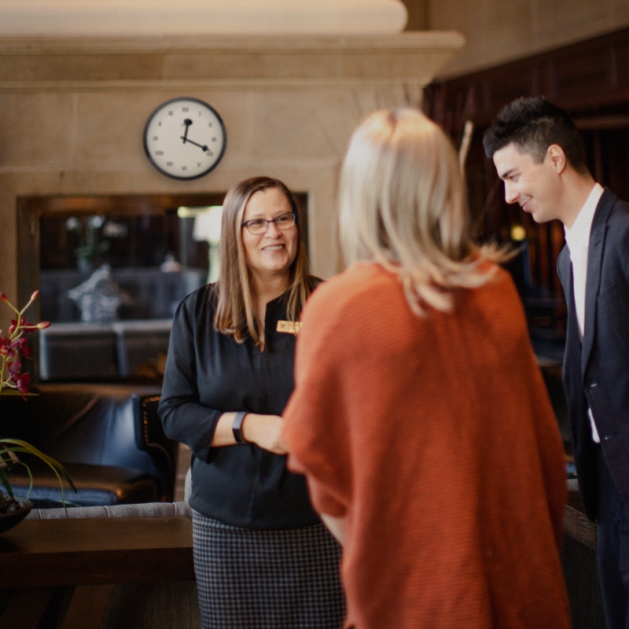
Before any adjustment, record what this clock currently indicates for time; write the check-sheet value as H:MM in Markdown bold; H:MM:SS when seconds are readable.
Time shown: **12:19**
